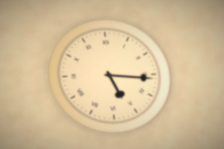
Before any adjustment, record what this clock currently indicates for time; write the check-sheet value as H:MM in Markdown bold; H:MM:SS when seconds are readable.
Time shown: **5:16**
